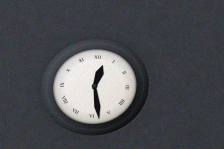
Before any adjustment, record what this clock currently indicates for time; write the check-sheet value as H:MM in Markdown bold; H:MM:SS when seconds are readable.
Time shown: **12:28**
